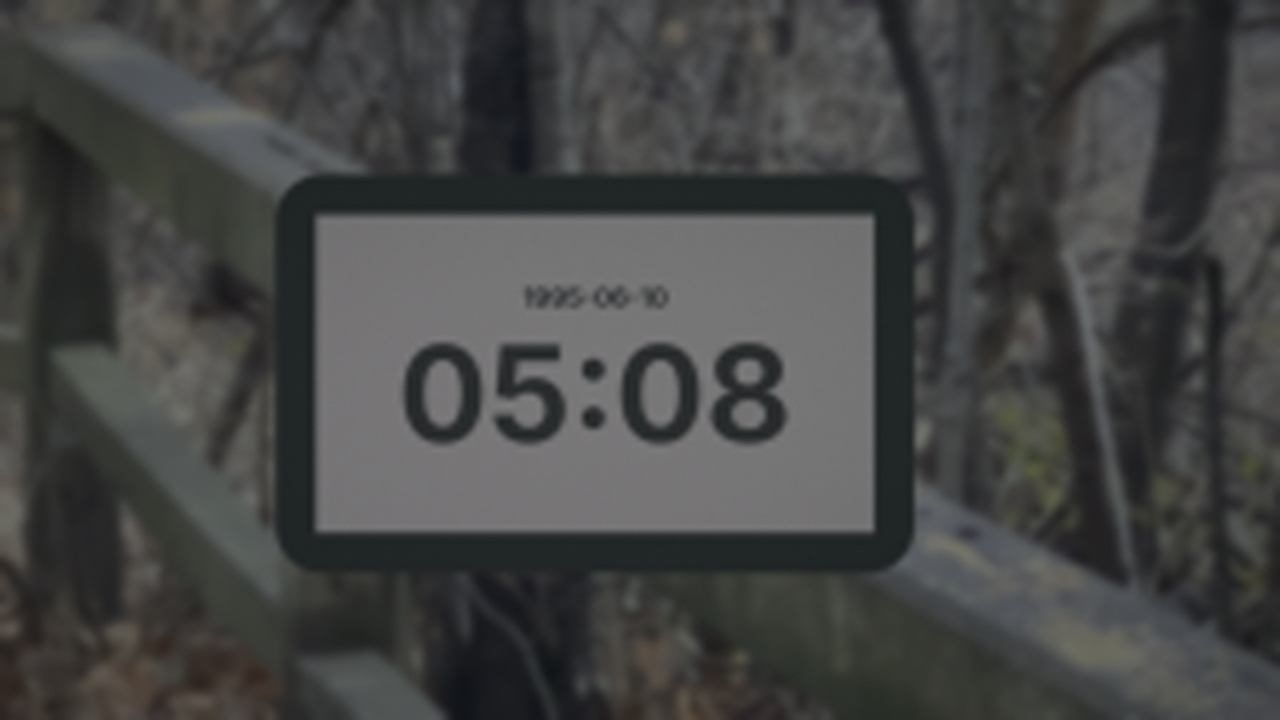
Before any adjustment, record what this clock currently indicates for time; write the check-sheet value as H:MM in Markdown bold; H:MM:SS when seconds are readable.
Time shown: **5:08**
